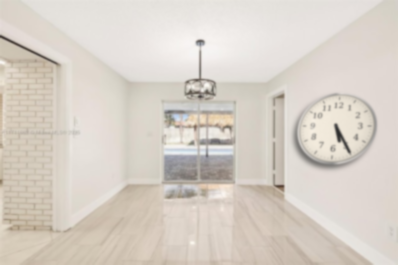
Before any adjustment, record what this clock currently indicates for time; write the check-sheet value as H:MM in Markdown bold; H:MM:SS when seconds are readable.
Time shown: **5:25**
